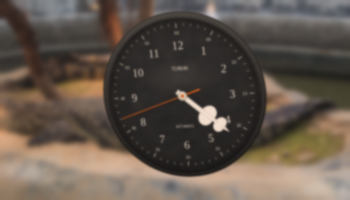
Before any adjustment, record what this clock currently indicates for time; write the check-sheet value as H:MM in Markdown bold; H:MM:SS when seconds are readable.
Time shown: **4:21:42**
